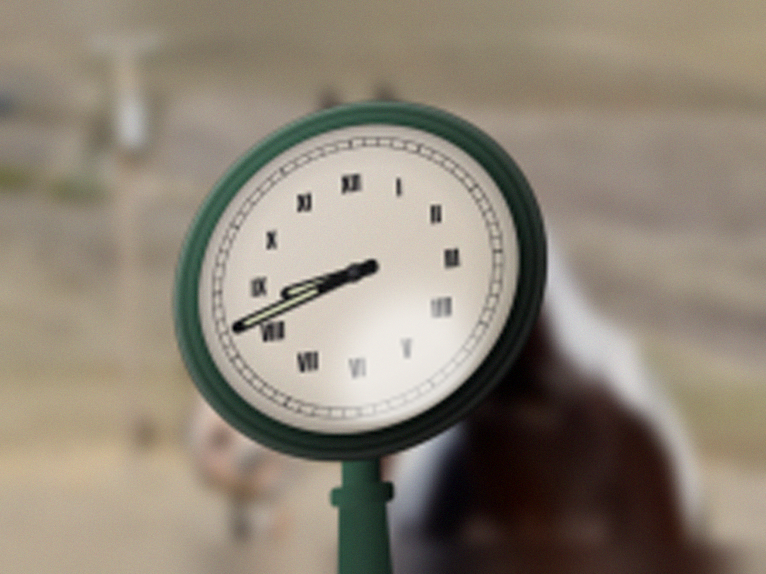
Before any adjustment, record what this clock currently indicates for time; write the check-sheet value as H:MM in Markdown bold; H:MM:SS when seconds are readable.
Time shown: **8:42**
